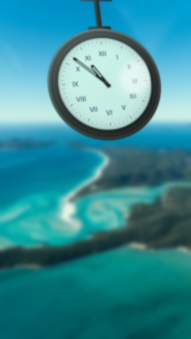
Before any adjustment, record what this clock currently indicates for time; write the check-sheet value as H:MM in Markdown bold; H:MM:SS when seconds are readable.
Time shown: **10:52**
